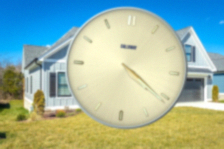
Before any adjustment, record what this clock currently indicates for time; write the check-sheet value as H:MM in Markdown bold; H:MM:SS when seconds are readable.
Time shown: **4:21**
